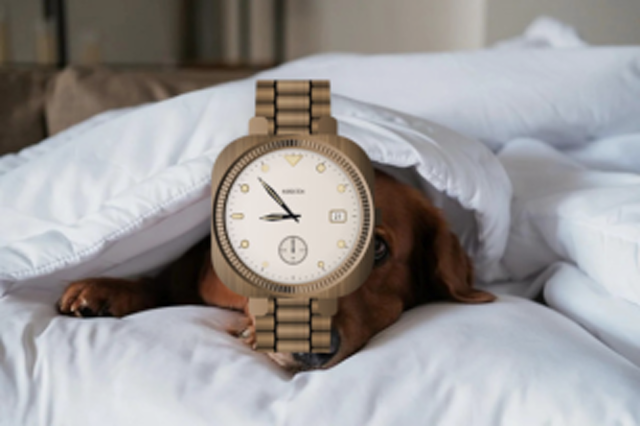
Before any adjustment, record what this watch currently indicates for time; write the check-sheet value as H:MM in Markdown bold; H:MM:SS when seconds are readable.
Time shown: **8:53**
